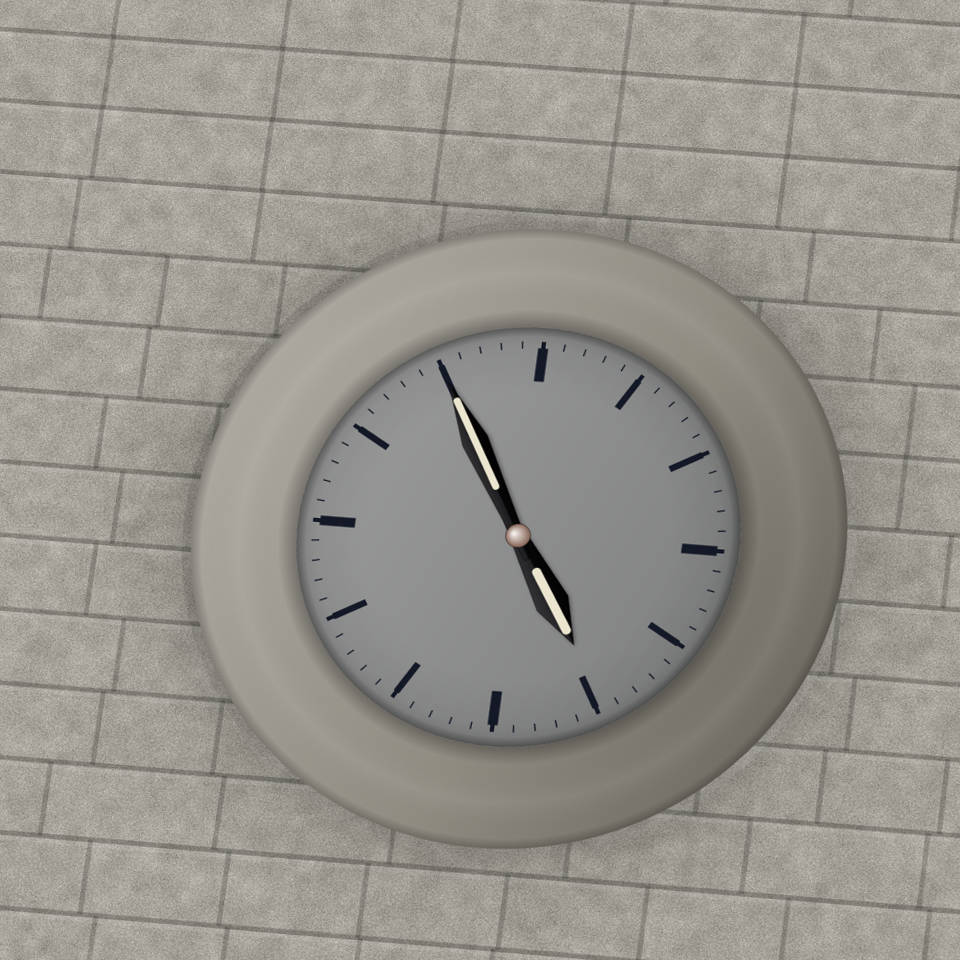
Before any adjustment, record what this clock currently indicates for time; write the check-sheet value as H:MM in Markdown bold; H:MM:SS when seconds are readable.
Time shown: **4:55**
